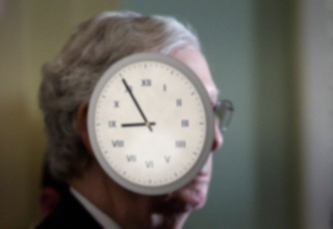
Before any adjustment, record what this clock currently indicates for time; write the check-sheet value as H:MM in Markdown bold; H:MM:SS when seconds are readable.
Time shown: **8:55**
